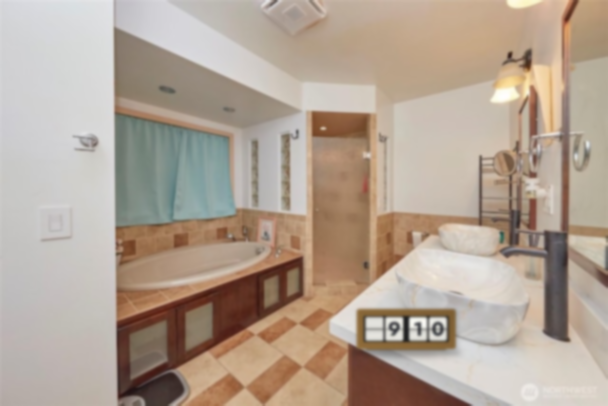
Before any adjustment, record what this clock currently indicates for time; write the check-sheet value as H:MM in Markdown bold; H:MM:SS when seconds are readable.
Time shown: **9:10**
